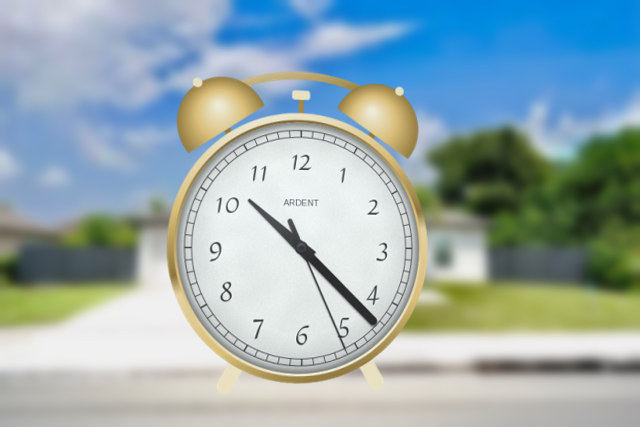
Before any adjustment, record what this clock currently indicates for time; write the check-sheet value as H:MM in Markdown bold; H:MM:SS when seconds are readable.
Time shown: **10:22:26**
